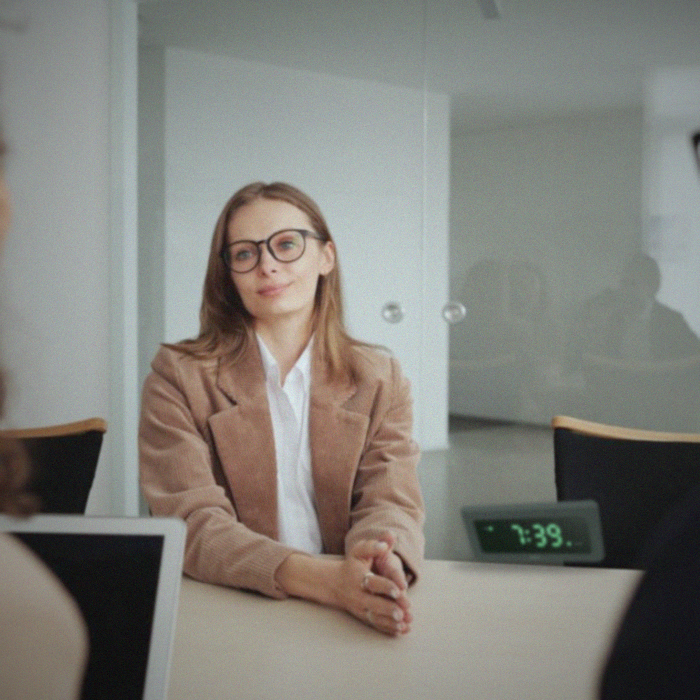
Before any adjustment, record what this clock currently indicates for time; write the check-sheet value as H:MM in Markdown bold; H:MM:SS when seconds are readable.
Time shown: **7:39**
